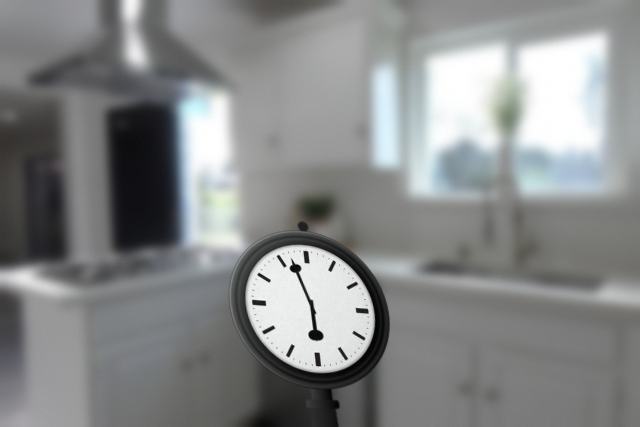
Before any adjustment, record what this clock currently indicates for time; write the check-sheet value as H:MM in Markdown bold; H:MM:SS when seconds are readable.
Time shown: **5:57**
